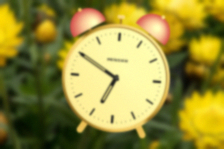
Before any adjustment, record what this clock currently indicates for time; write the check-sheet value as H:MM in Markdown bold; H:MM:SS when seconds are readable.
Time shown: **6:50**
